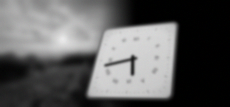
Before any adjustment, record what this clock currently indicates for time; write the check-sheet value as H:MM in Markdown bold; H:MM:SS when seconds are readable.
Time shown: **5:43**
